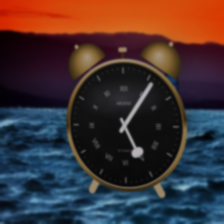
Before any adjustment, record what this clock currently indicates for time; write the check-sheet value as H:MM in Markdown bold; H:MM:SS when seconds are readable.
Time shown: **5:06**
